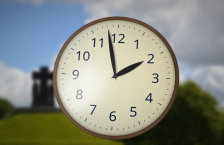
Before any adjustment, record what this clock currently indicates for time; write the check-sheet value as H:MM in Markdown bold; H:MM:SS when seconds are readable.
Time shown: **1:58**
